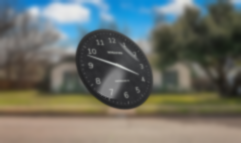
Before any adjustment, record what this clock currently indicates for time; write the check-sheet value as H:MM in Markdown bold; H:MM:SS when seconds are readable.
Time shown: **3:48**
